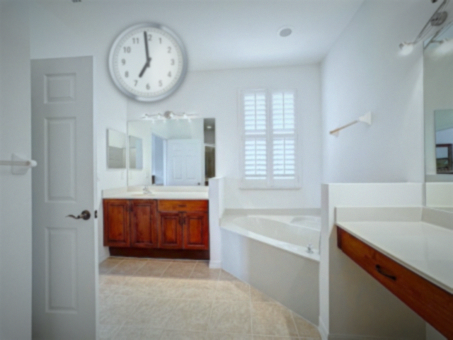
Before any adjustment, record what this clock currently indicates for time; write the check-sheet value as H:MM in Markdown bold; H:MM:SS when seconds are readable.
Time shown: **6:59**
